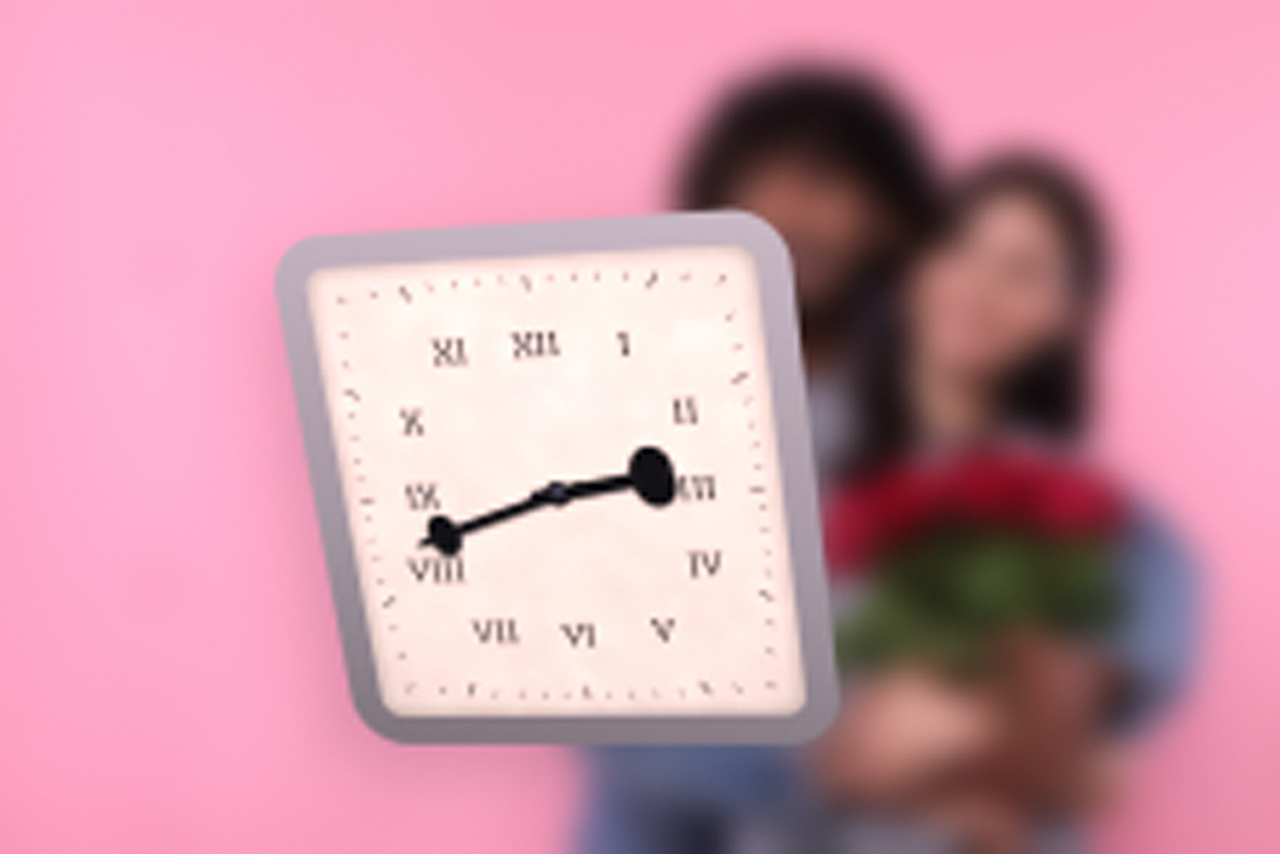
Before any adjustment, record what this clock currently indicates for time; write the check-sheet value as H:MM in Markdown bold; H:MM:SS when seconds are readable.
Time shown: **2:42**
